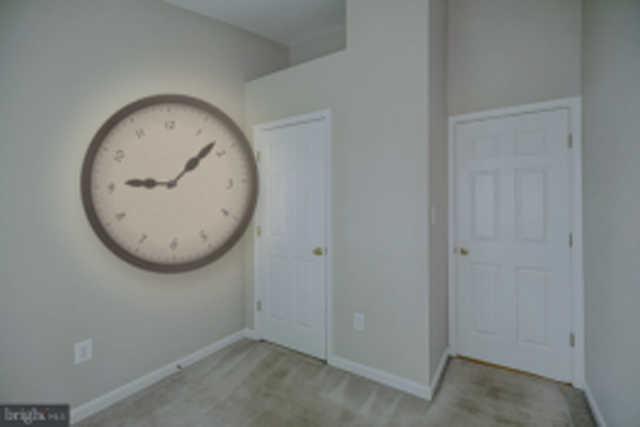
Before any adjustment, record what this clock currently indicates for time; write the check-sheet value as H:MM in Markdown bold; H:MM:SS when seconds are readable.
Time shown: **9:08**
